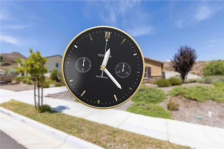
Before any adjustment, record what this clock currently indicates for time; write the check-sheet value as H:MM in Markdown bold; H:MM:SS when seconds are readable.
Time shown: **12:22**
